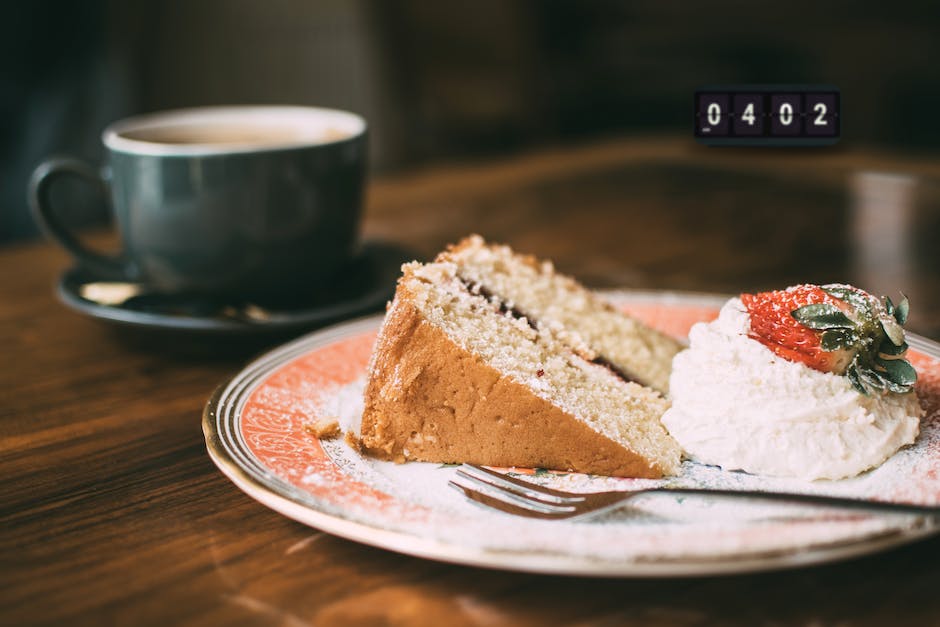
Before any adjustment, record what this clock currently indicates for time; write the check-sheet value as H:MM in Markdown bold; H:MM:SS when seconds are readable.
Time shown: **4:02**
